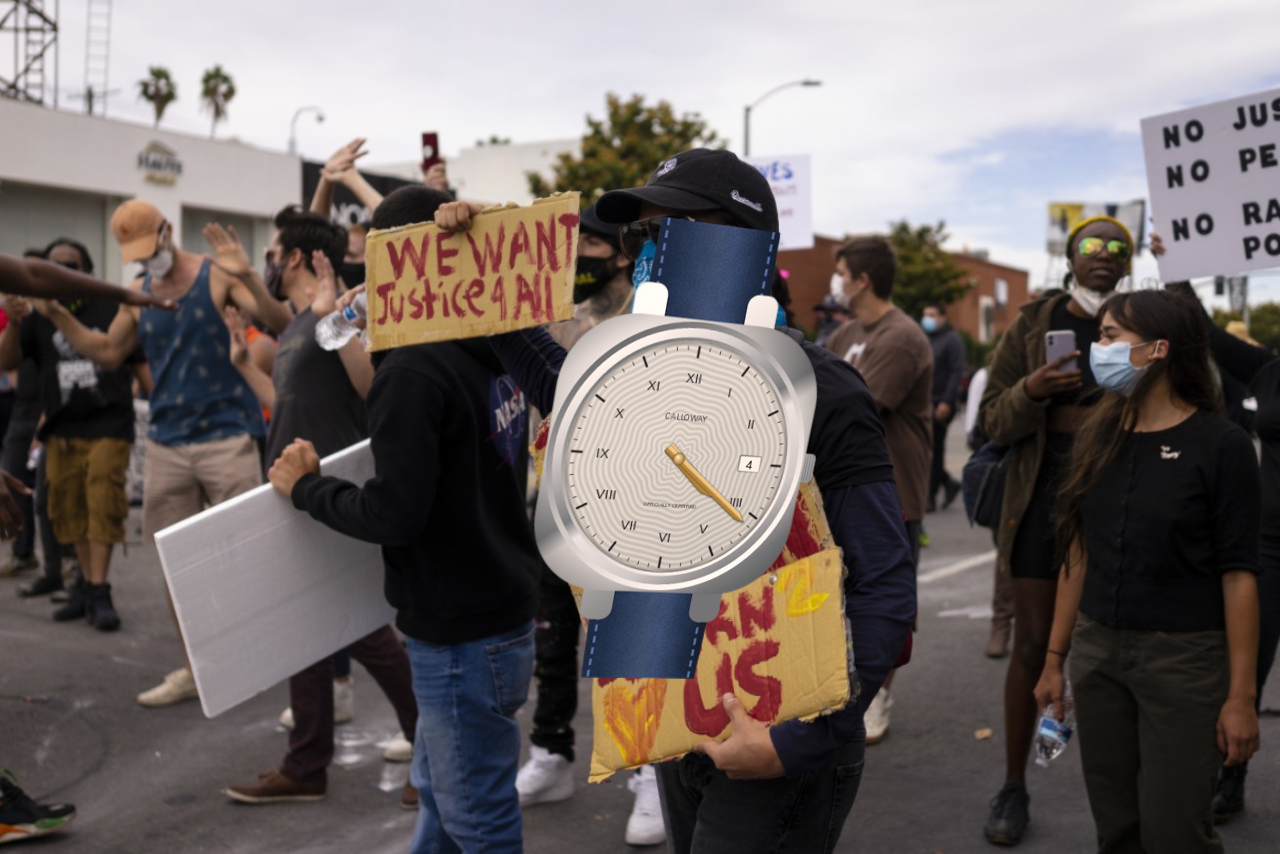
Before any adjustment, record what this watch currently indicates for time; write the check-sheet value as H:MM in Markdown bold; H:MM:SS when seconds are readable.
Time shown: **4:21**
